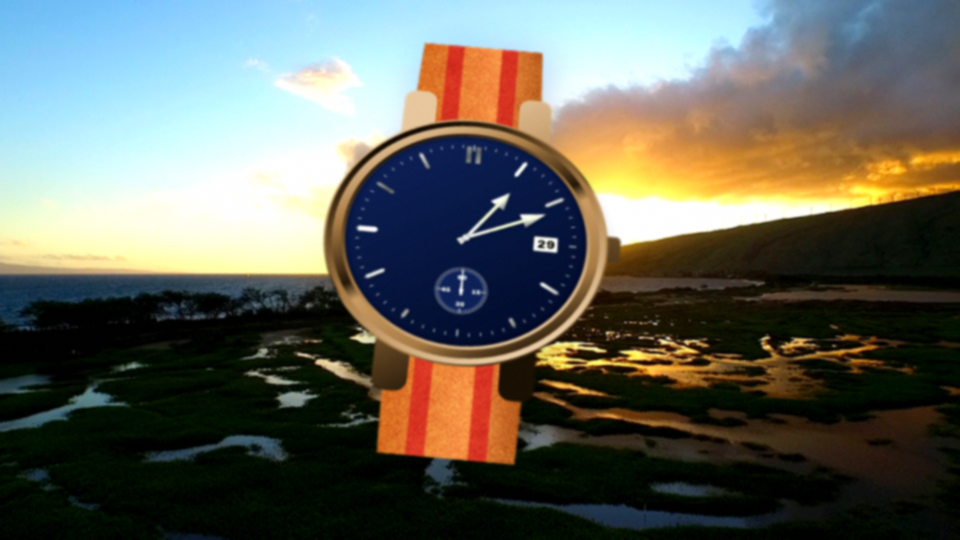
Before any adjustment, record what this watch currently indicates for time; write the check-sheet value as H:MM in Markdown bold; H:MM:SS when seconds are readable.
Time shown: **1:11**
